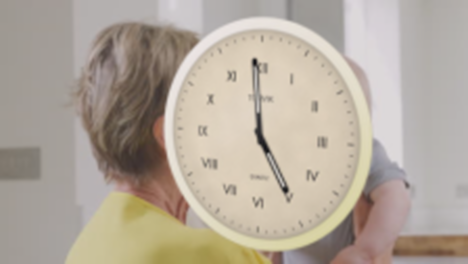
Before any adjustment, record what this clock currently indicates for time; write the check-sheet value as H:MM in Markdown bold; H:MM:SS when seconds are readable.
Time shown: **4:59**
